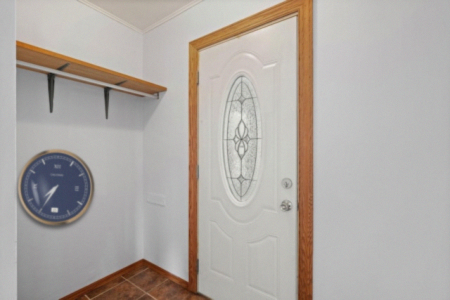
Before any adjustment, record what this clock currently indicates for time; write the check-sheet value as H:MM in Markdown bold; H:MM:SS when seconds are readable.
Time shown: **7:35**
